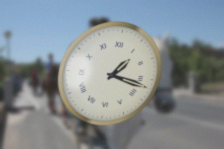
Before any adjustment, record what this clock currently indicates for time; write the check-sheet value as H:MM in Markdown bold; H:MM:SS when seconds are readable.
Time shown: **1:17**
